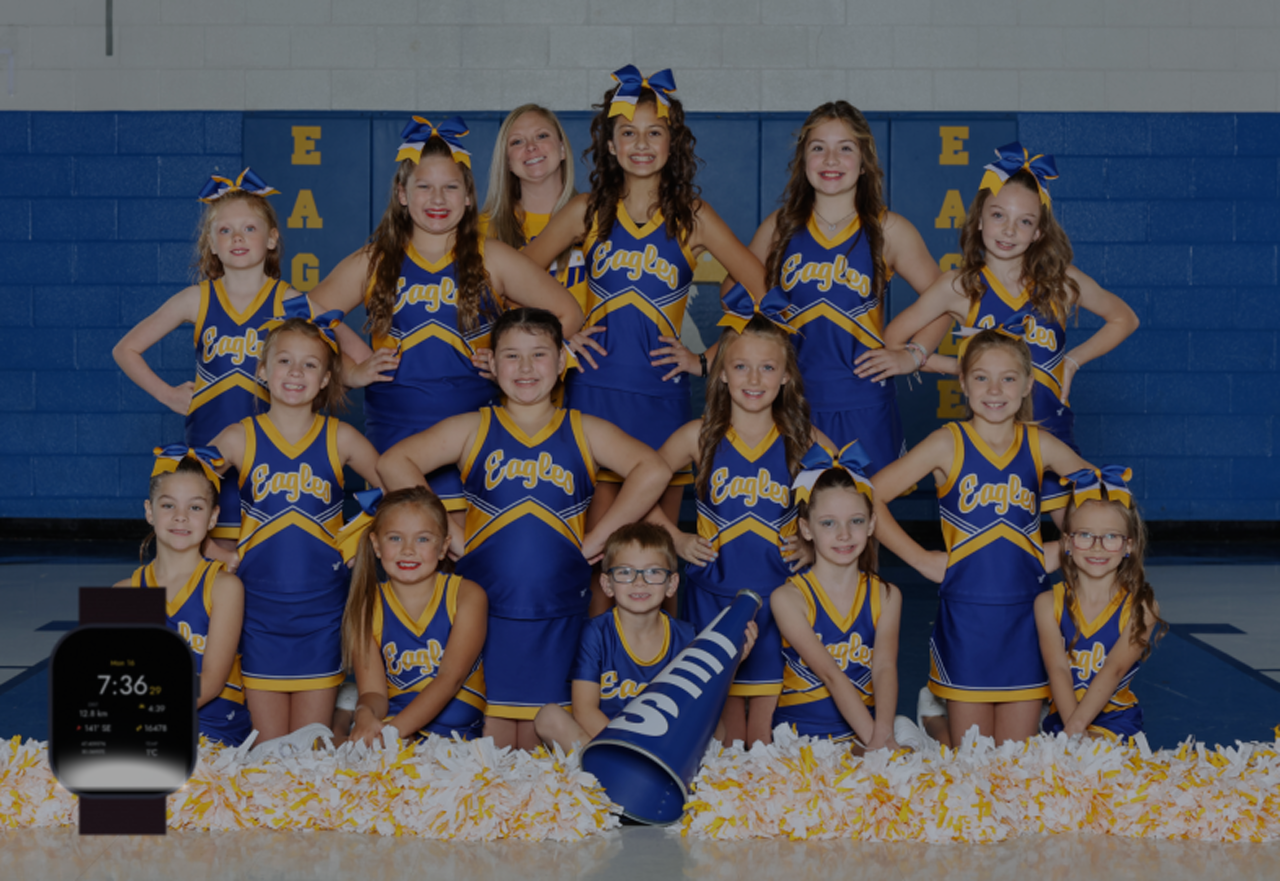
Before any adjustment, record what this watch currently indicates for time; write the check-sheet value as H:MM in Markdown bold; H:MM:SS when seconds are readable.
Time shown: **7:36**
